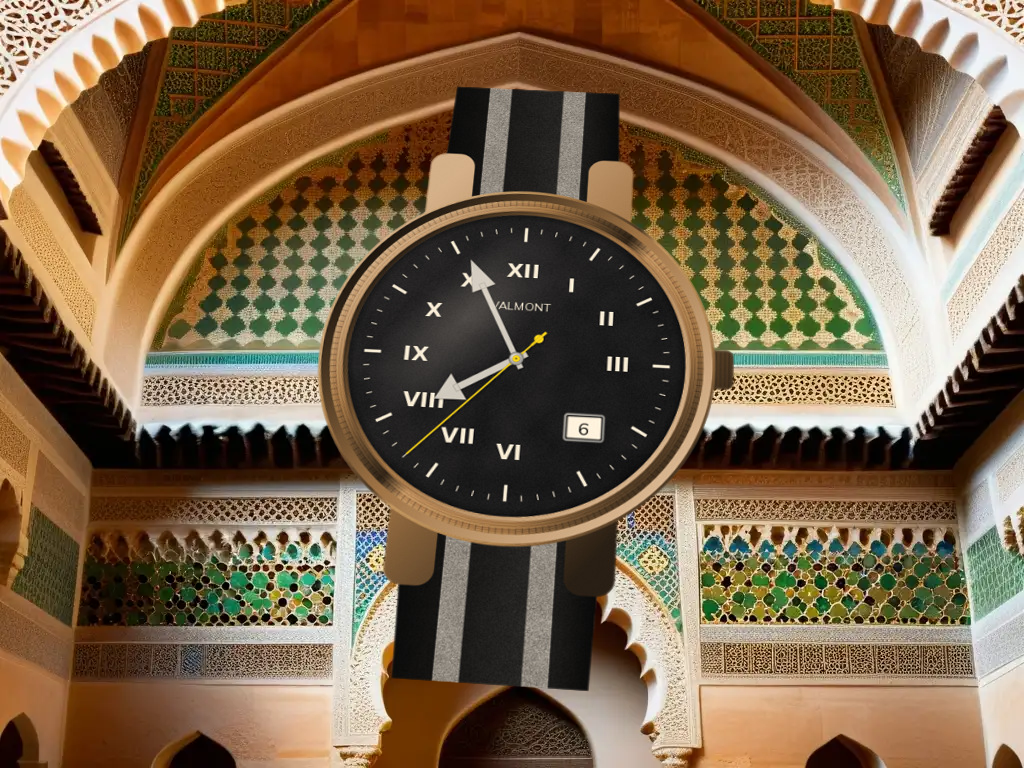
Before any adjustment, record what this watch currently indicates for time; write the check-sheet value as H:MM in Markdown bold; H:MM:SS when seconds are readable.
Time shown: **7:55:37**
